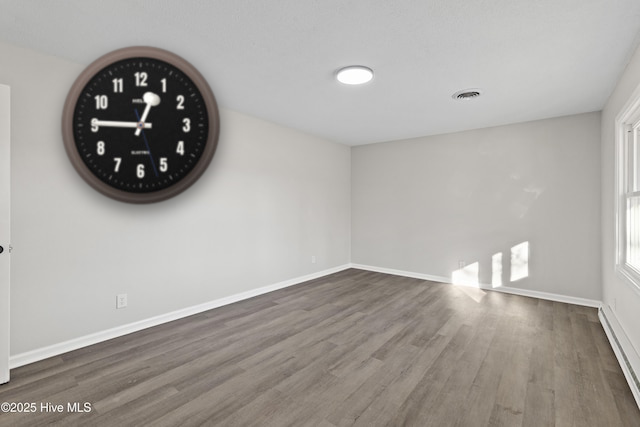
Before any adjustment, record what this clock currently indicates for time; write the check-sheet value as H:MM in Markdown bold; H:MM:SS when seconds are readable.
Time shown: **12:45:27**
